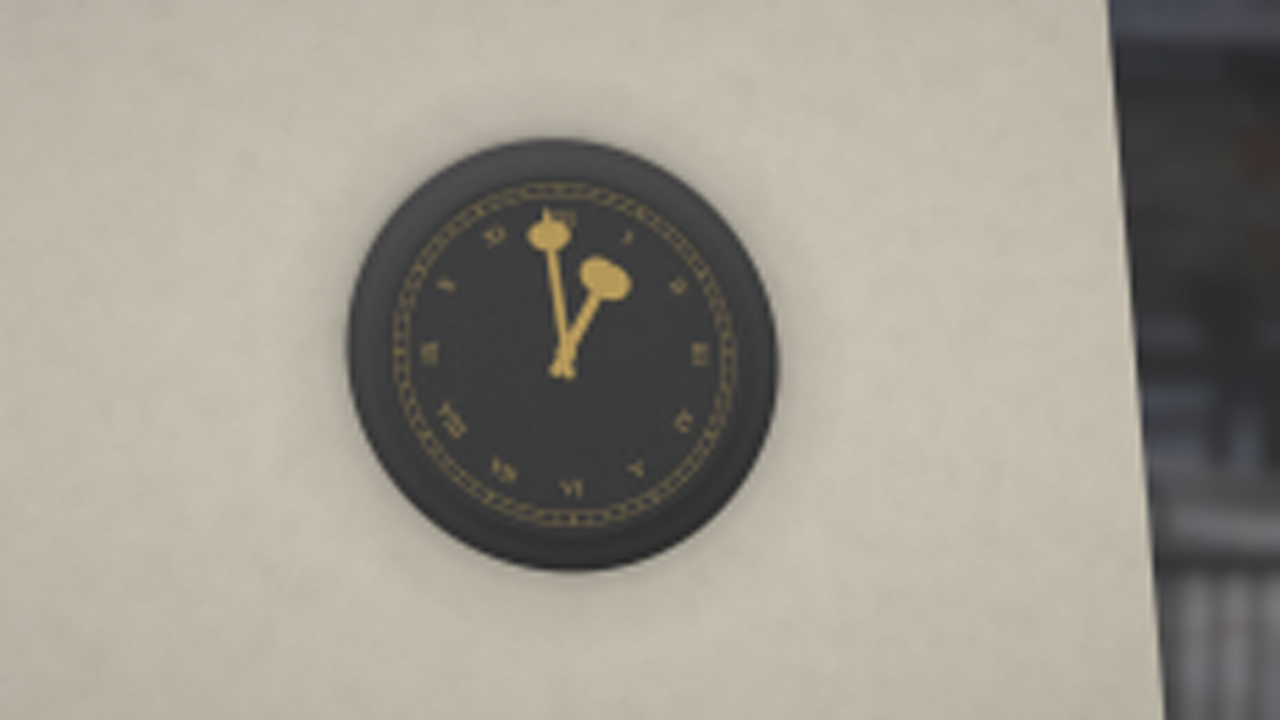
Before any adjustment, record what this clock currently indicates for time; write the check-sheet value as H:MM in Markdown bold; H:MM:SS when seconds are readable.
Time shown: **12:59**
